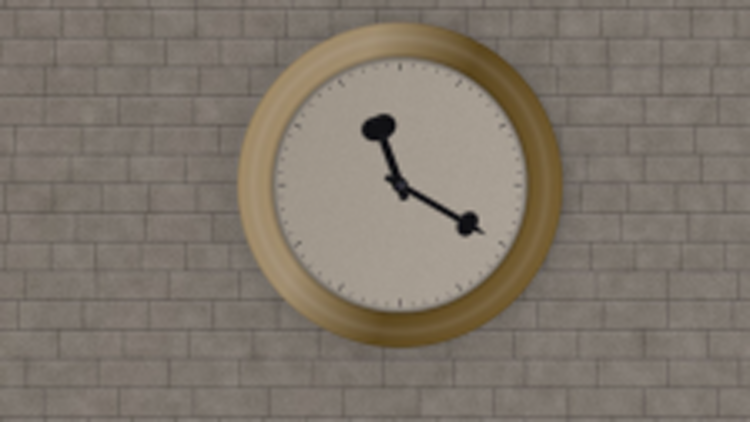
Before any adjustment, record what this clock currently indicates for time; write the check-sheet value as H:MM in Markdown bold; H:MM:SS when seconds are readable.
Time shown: **11:20**
